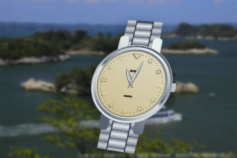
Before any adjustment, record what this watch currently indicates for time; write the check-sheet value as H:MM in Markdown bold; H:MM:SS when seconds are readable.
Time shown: **11:03**
